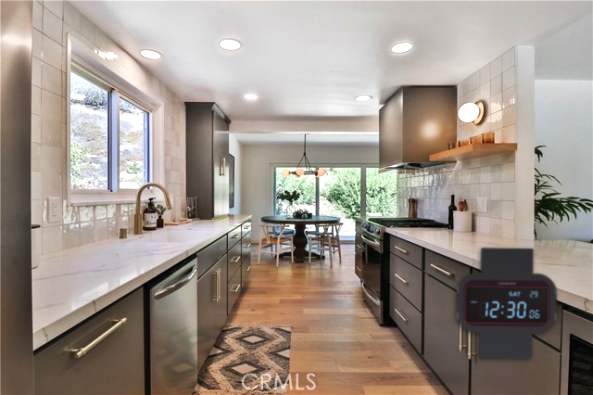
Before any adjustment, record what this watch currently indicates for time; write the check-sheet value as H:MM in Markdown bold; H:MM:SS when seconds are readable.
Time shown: **12:30**
